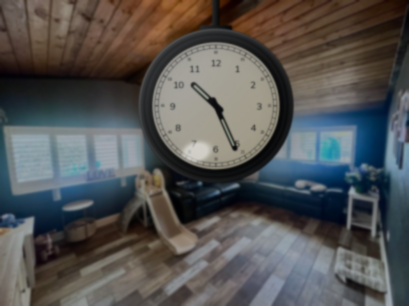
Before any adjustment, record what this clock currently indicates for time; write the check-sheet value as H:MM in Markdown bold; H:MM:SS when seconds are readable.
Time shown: **10:26**
